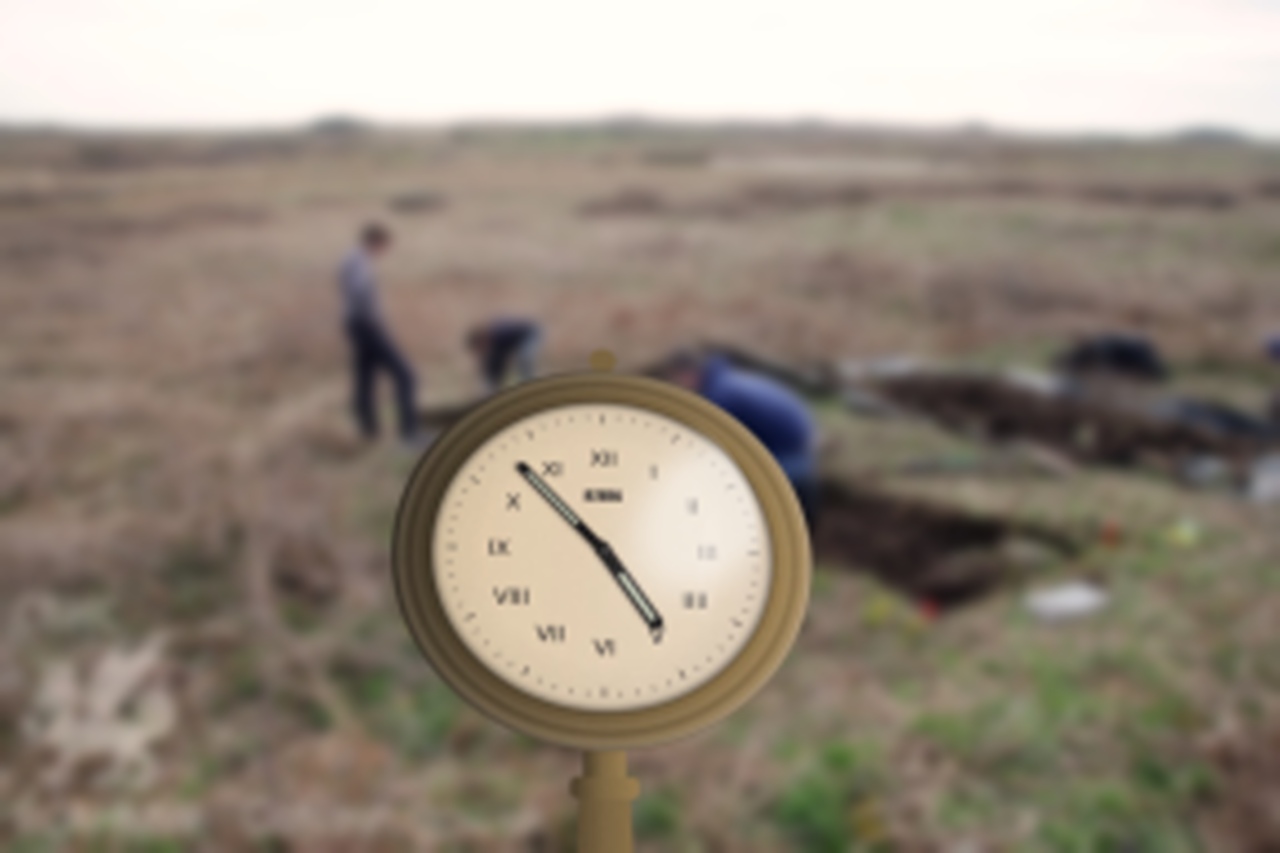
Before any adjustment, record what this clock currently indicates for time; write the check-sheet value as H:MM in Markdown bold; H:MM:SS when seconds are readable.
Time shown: **4:53**
